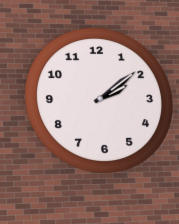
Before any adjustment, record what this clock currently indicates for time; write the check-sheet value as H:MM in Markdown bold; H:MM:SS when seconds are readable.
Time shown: **2:09**
